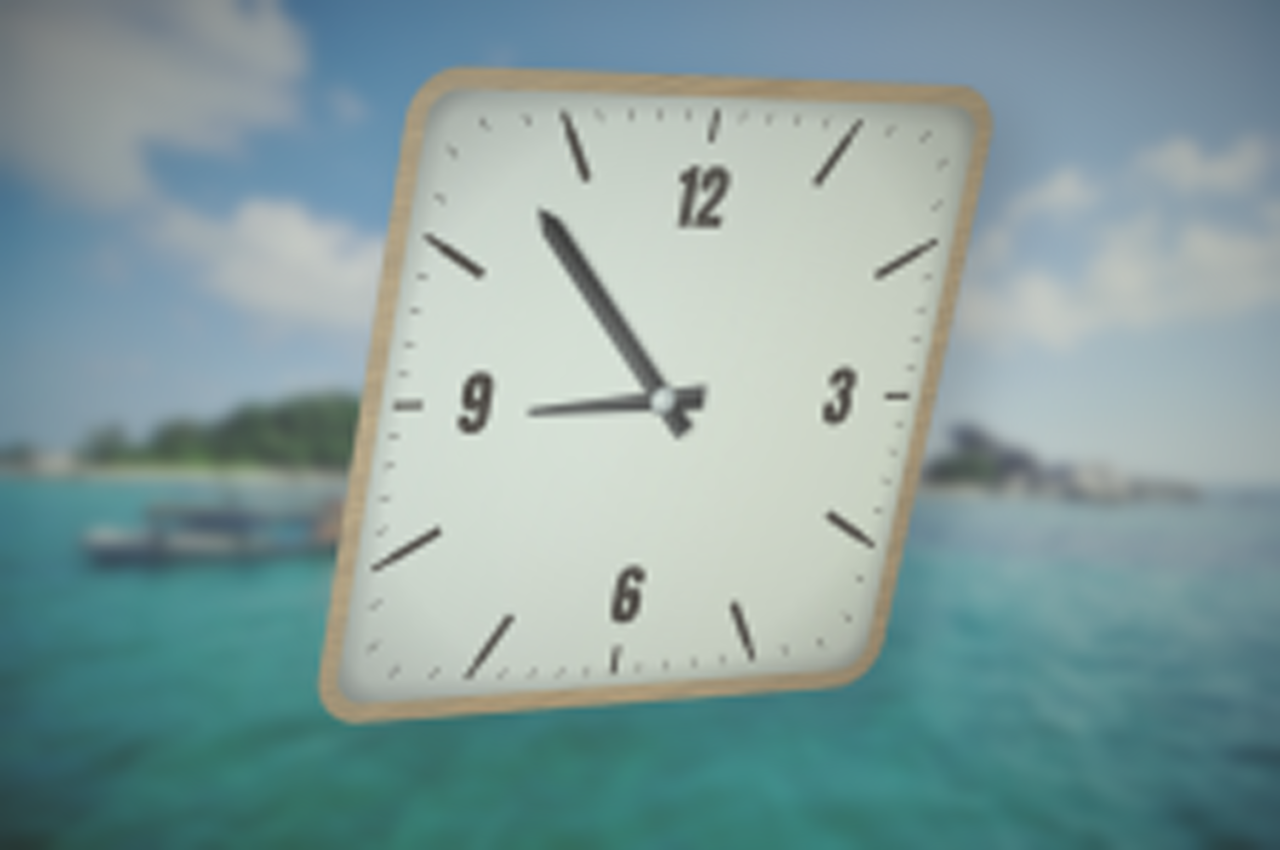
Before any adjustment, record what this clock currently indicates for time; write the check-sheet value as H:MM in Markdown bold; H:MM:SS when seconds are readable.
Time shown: **8:53**
